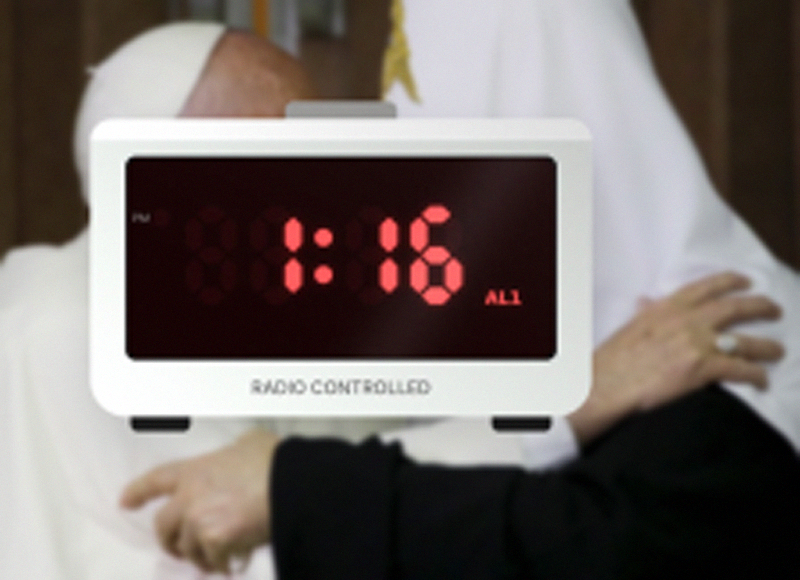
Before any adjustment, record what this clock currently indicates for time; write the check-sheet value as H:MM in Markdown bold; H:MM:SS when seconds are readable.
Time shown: **1:16**
